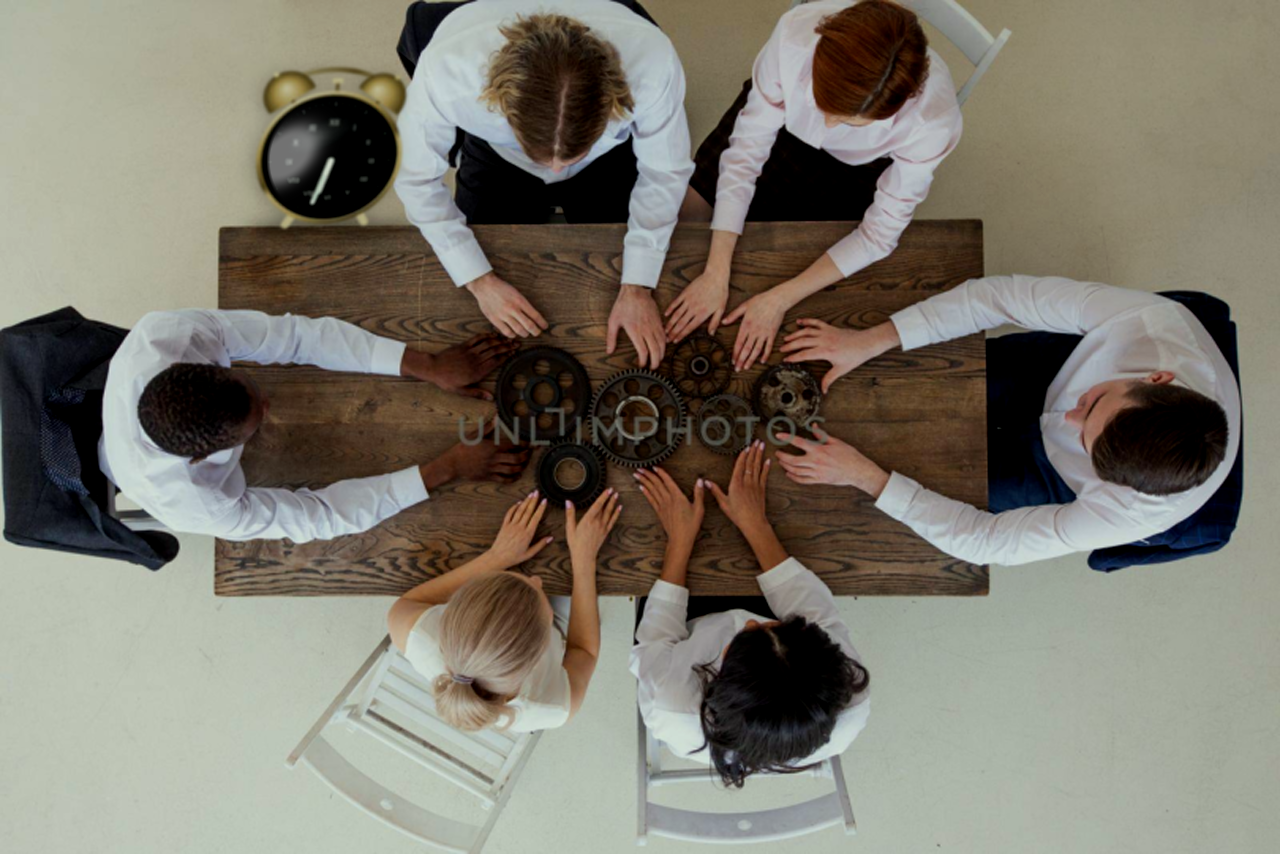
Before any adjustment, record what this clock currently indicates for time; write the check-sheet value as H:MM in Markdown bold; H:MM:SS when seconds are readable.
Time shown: **6:33**
